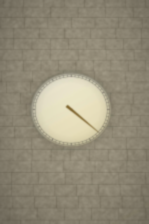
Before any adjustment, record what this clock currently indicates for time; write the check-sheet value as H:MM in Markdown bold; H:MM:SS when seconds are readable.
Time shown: **4:22**
